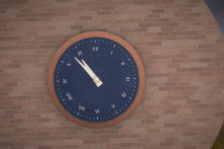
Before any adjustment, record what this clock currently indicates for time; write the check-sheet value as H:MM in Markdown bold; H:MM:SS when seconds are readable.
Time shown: **10:53**
